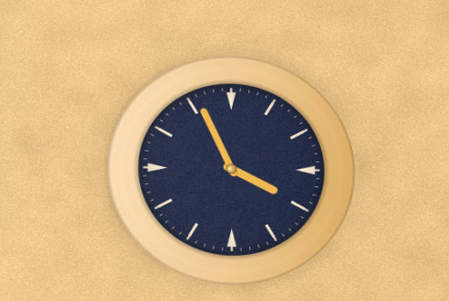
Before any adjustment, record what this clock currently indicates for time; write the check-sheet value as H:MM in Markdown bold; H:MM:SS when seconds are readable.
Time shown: **3:56**
